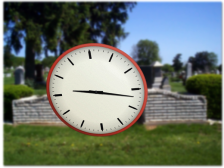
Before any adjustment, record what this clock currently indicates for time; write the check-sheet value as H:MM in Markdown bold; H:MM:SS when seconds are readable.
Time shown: **9:17**
